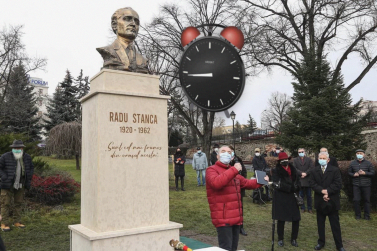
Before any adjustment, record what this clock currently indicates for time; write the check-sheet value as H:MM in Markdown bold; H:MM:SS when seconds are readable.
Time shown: **8:44**
